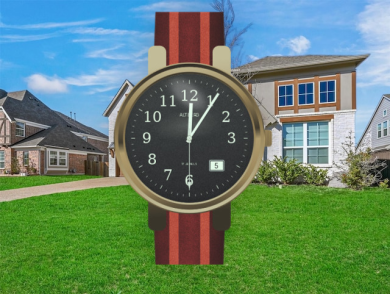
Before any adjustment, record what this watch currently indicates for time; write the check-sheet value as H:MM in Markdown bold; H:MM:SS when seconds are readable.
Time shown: **12:05:30**
